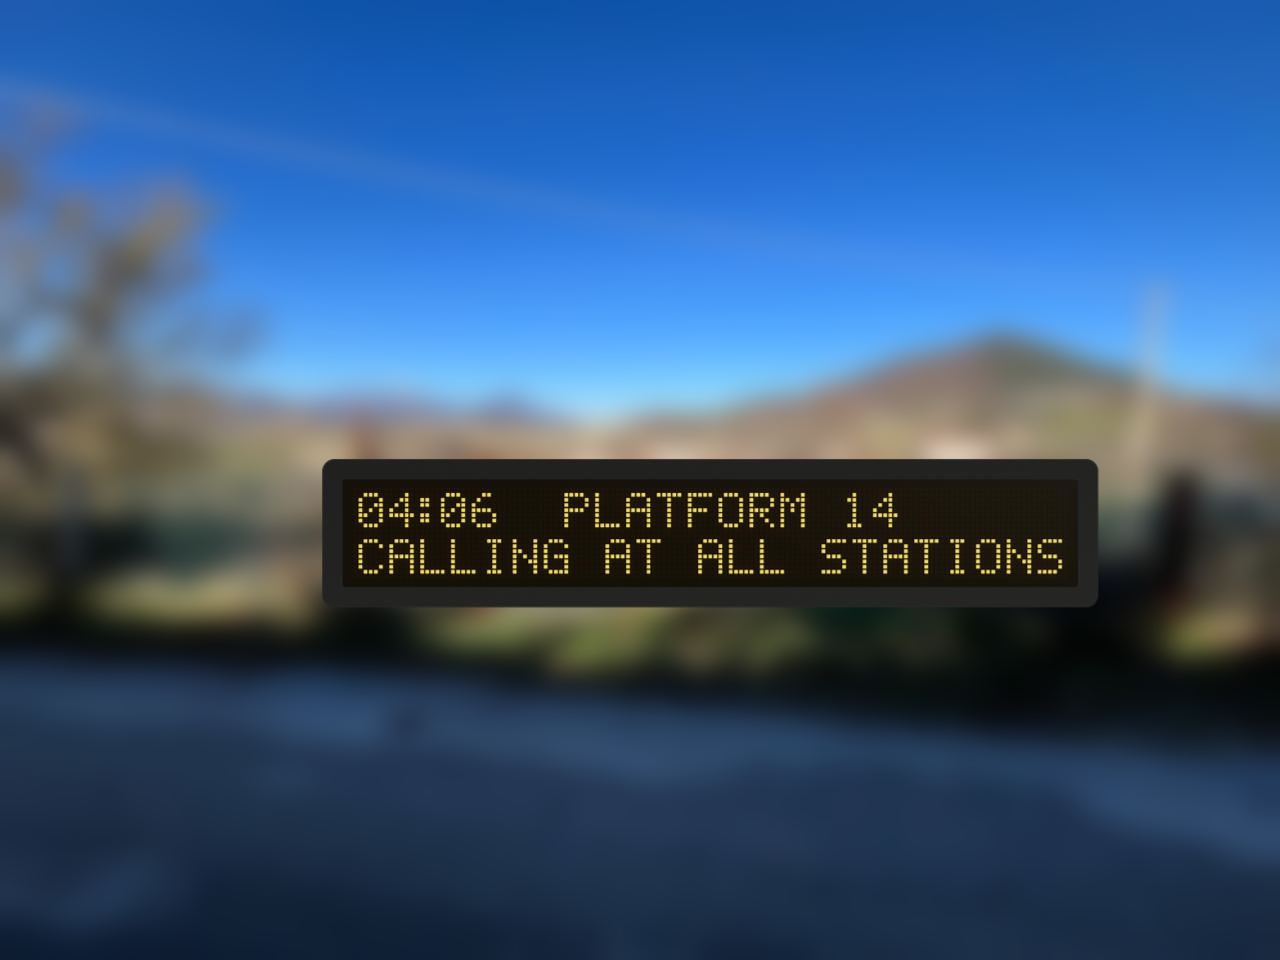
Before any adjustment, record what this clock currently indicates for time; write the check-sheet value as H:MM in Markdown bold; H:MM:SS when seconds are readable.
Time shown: **4:06**
